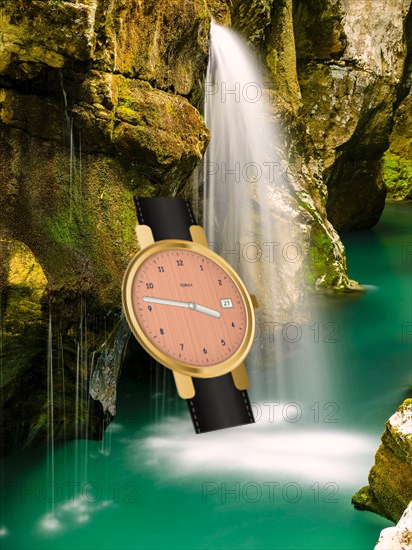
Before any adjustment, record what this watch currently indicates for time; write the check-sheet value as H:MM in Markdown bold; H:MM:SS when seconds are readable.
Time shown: **3:47**
